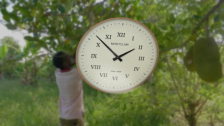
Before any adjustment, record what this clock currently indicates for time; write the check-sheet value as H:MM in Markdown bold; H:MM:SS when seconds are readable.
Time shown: **1:52**
